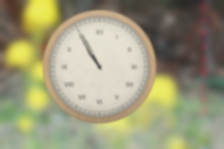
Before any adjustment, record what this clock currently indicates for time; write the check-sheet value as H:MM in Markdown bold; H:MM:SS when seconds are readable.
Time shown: **10:55**
